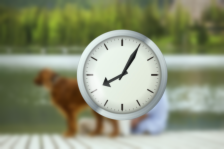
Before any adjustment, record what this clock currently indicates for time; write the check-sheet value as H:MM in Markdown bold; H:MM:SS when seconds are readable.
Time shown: **8:05**
